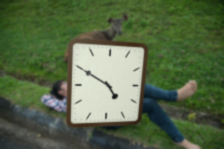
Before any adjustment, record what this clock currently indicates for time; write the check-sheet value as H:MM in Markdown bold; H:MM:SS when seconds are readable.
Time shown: **4:50**
